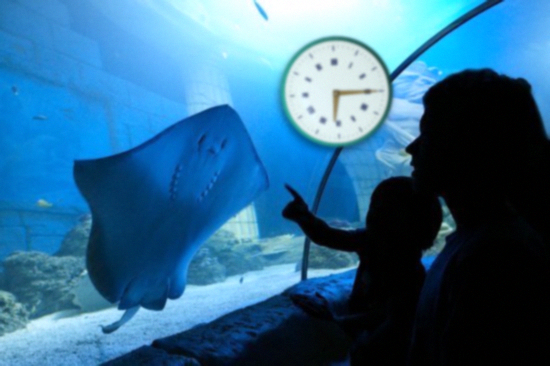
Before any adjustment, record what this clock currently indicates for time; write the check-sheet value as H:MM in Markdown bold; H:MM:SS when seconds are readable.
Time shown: **6:15**
